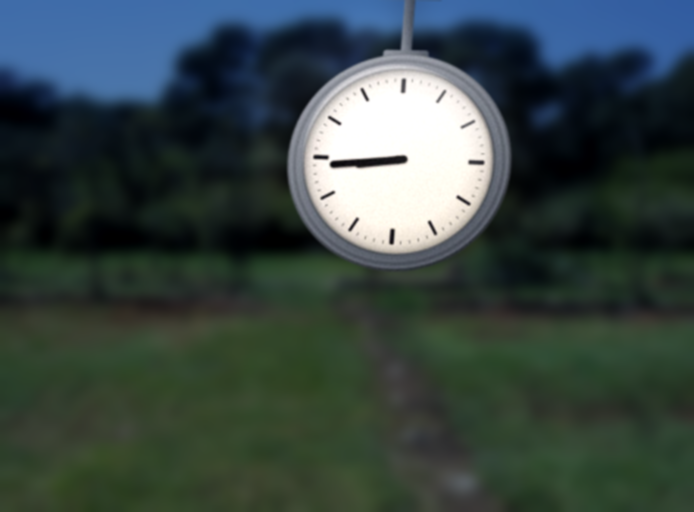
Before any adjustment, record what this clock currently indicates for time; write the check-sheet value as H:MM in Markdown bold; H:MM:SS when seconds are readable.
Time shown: **8:44**
